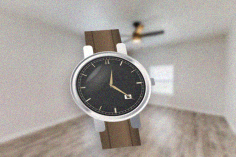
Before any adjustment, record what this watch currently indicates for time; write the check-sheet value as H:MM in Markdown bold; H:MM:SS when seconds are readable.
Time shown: **12:22**
